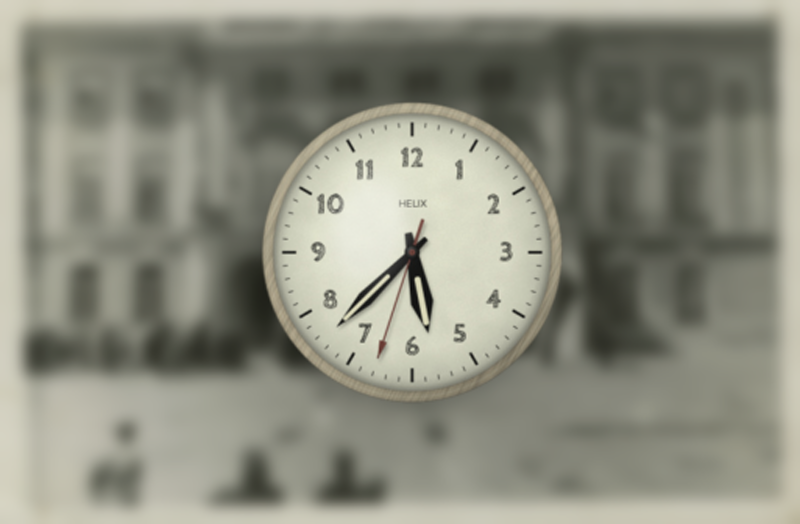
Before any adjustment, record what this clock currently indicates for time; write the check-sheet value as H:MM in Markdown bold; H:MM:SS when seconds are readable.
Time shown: **5:37:33**
